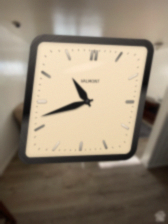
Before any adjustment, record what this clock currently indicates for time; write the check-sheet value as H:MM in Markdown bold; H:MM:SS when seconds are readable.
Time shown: **10:42**
